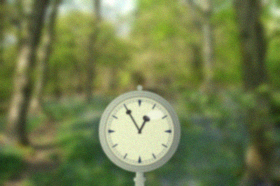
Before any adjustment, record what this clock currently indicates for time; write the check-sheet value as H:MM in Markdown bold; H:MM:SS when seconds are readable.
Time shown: **12:55**
